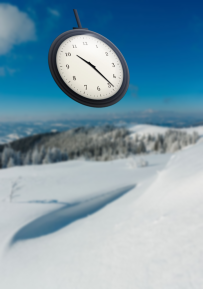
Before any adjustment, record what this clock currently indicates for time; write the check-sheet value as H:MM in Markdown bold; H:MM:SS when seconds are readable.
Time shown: **10:24**
